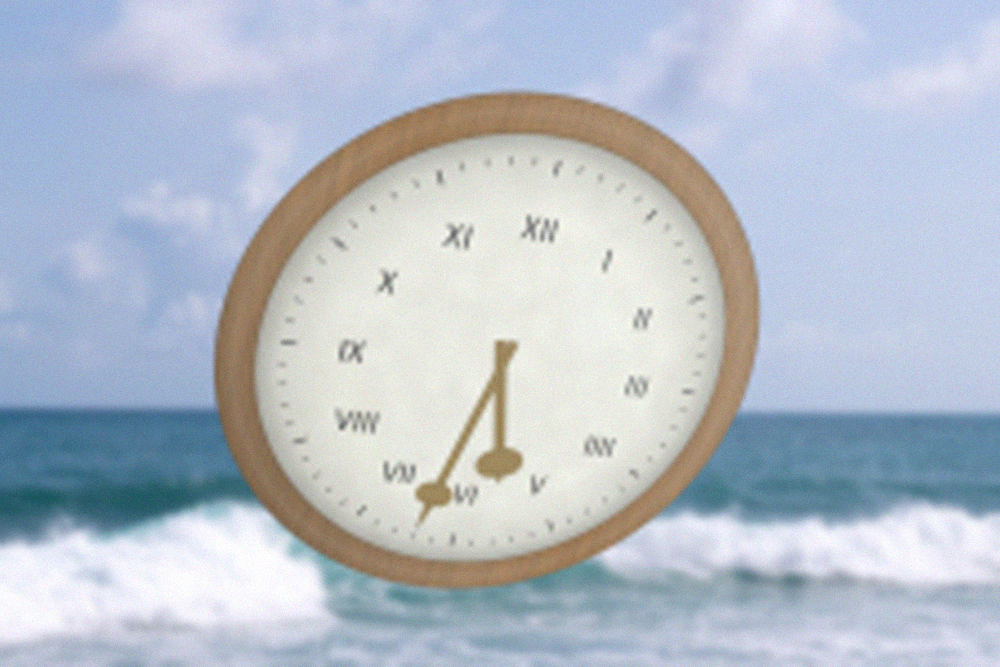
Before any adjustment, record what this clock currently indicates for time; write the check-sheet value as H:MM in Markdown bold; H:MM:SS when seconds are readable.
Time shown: **5:32**
